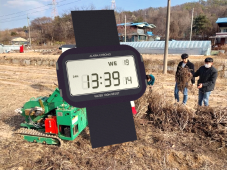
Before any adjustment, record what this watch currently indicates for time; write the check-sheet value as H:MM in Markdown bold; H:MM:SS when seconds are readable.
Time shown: **13:39:14**
